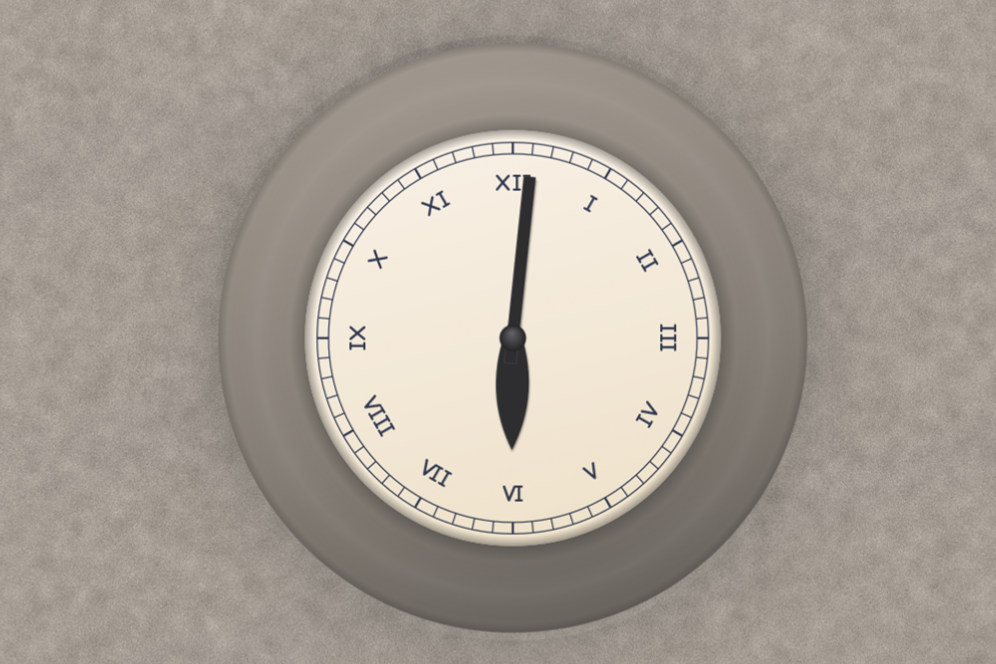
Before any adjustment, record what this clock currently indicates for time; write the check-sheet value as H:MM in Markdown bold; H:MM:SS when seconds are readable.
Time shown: **6:01**
